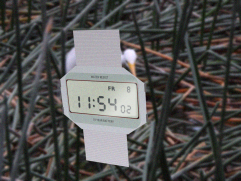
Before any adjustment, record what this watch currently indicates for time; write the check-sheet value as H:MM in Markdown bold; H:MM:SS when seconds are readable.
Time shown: **11:54:02**
